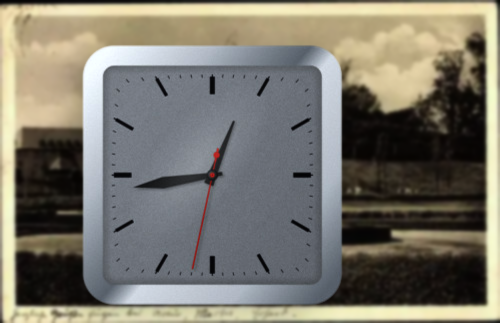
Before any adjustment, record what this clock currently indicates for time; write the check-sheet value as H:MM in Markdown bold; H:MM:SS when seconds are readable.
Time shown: **12:43:32**
